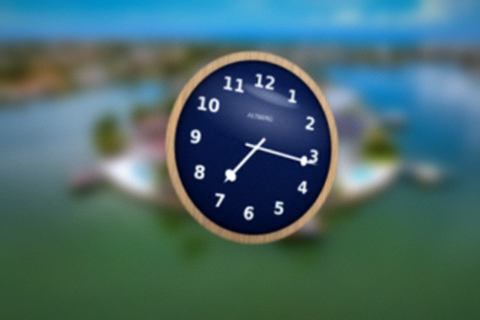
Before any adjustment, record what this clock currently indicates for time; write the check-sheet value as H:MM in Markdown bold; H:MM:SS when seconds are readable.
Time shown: **7:16**
